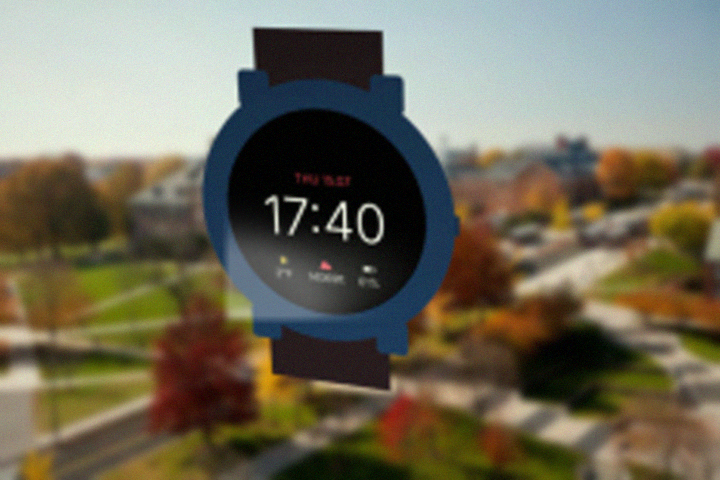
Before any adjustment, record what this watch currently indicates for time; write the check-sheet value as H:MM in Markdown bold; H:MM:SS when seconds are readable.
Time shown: **17:40**
